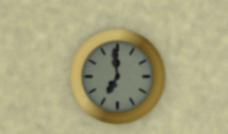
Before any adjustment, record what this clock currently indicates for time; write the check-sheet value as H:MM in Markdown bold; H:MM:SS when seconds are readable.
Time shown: **6:59**
